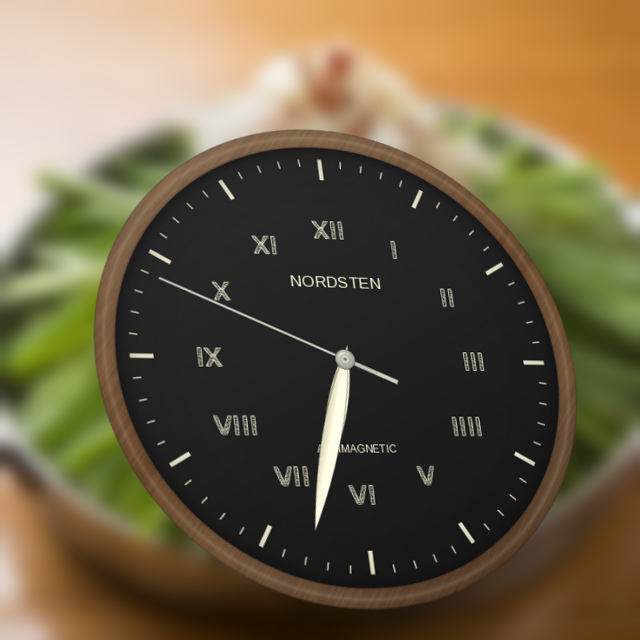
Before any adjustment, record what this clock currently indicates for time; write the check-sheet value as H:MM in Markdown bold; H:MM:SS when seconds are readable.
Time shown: **6:32:49**
